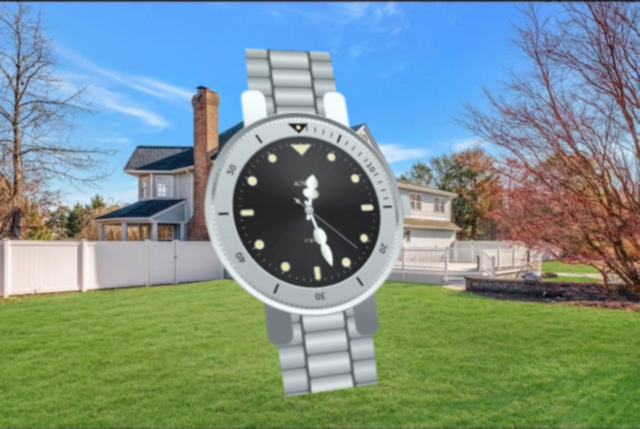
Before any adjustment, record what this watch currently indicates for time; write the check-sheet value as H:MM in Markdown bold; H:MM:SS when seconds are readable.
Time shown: **12:27:22**
